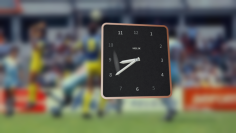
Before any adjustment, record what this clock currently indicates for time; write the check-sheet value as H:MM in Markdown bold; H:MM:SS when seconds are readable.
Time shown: **8:39**
